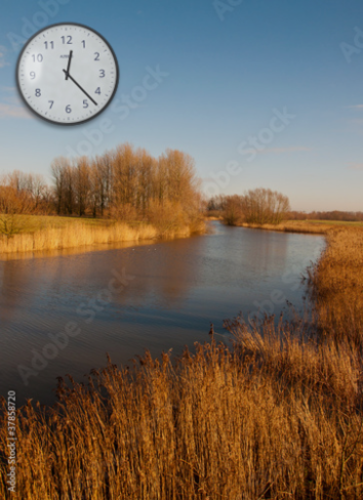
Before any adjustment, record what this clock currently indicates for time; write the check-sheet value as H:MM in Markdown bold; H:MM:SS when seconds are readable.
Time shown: **12:23**
